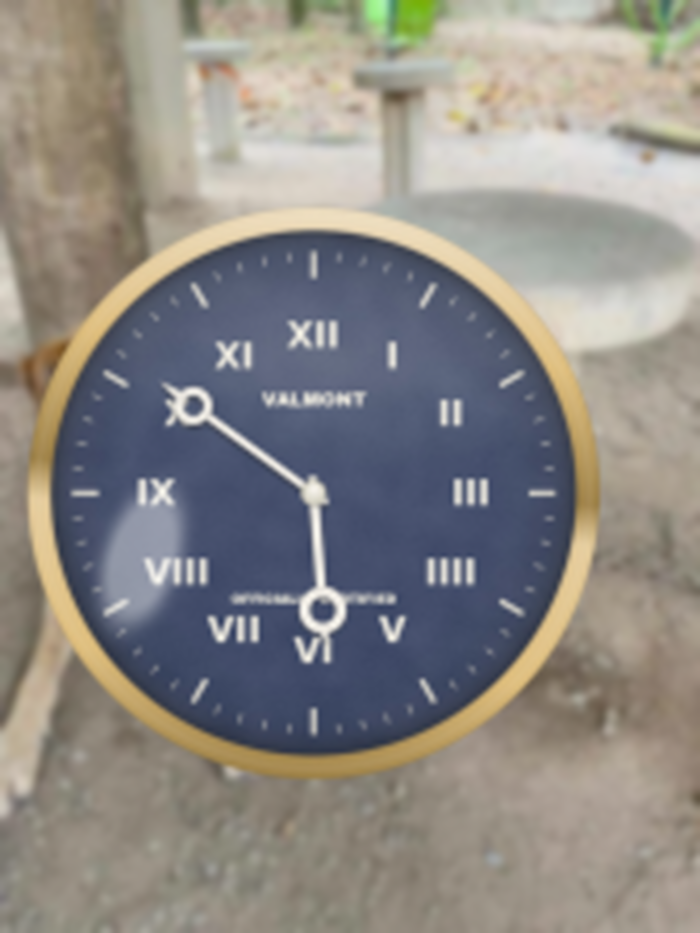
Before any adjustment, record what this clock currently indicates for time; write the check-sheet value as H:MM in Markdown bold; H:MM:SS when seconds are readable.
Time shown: **5:51**
